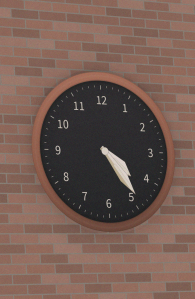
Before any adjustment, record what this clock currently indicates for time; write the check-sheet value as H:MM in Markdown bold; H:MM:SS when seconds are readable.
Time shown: **4:24**
